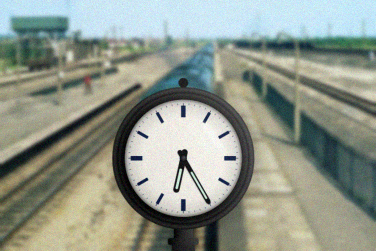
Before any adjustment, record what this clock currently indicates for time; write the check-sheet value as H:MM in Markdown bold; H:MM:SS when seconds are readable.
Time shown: **6:25**
